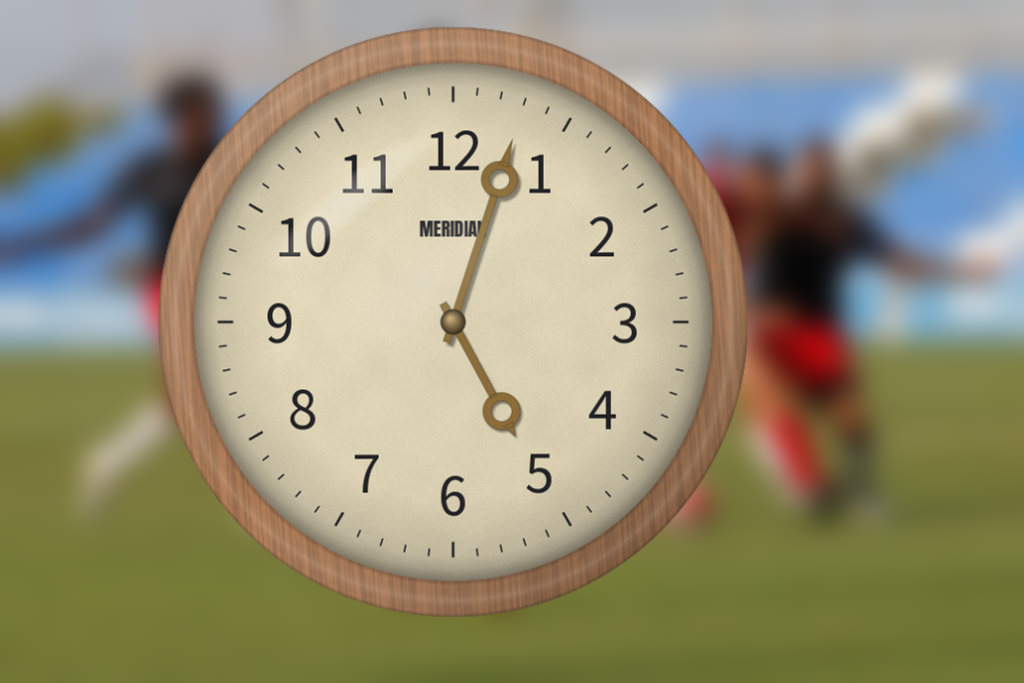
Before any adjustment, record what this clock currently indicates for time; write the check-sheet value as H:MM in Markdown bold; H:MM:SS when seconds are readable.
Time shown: **5:03**
